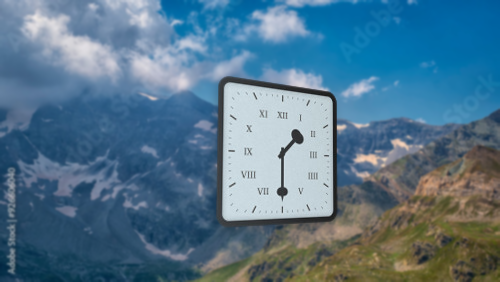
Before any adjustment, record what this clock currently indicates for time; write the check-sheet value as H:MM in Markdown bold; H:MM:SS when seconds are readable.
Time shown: **1:30**
